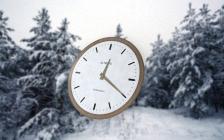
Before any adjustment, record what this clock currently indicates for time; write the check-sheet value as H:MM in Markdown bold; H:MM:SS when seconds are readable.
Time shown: **12:20**
